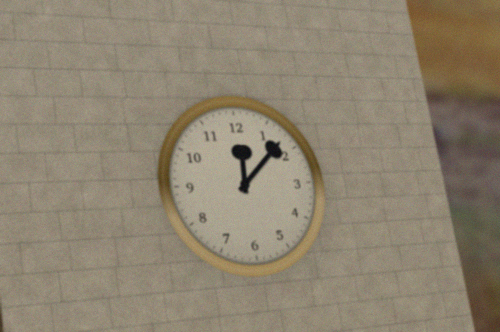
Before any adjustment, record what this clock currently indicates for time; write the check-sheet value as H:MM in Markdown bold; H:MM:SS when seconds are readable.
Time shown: **12:08**
